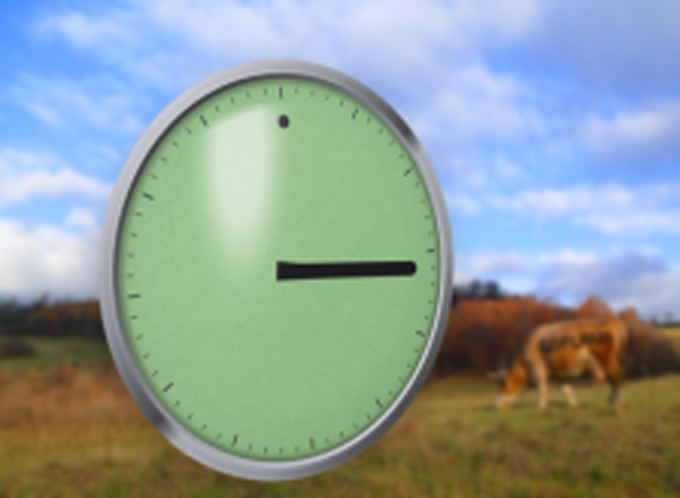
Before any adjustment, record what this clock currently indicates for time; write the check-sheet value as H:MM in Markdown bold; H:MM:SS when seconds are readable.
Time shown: **3:16**
